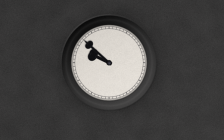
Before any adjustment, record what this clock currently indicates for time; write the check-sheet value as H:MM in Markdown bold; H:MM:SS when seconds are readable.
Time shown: **9:52**
